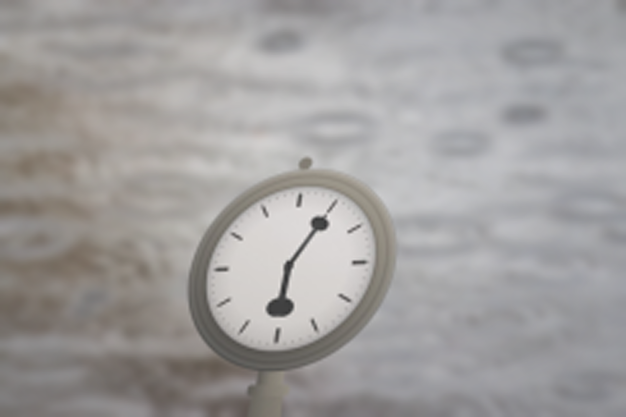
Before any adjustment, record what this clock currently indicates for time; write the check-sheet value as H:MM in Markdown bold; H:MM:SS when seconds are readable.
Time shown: **6:05**
